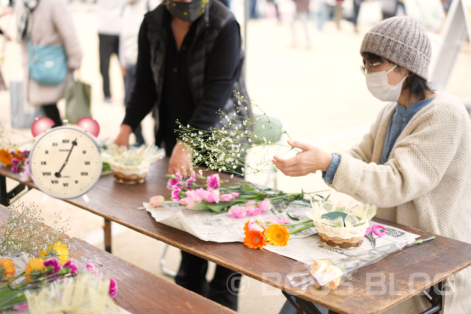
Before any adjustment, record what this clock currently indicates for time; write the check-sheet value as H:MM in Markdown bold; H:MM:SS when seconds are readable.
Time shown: **7:04**
